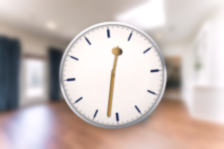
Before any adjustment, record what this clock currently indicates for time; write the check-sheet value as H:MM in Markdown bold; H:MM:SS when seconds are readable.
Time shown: **12:32**
